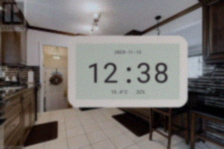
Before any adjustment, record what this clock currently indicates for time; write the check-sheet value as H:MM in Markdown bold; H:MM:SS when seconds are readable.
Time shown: **12:38**
